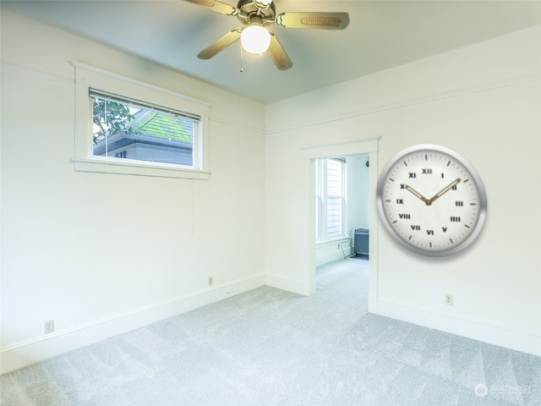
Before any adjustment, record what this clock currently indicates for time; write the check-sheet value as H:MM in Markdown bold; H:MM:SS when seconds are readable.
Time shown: **10:09**
